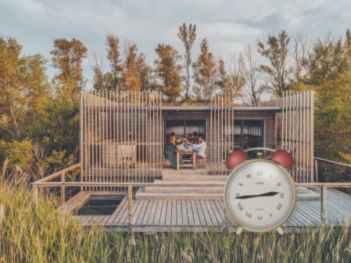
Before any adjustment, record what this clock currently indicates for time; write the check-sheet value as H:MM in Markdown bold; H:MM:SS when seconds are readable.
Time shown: **2:44**
